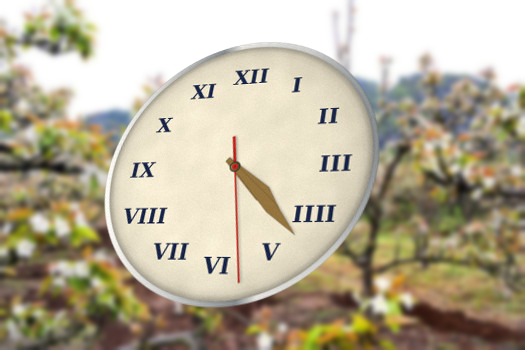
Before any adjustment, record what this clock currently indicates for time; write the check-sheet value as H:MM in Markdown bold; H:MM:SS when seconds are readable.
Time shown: **4:22:28**
